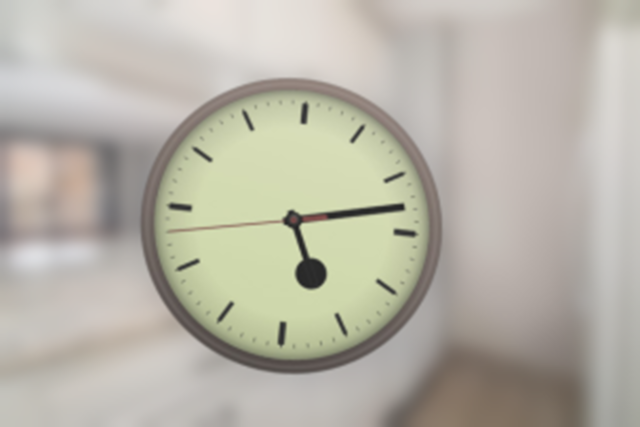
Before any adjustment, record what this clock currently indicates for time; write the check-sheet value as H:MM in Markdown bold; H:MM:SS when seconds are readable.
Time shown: **5:12:43**
